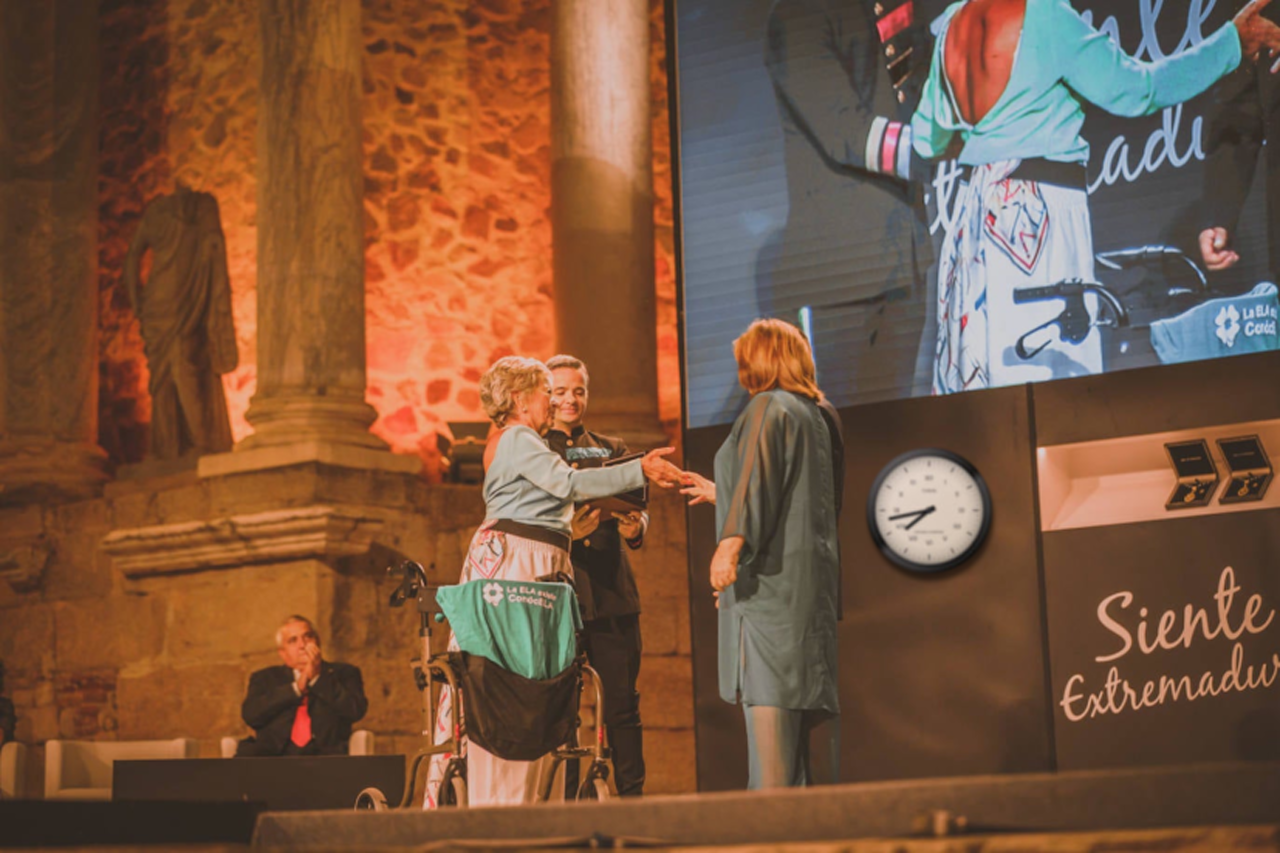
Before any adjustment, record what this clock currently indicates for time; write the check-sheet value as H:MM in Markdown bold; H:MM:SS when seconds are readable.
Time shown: **7:43**
